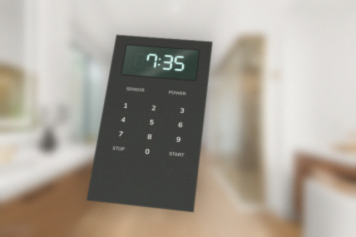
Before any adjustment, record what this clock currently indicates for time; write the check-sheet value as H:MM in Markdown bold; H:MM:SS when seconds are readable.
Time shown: **7:35**
